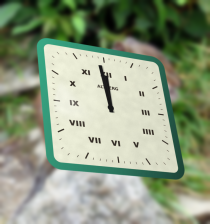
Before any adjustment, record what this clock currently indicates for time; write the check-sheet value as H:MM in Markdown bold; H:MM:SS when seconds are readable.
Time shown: **11:59**
